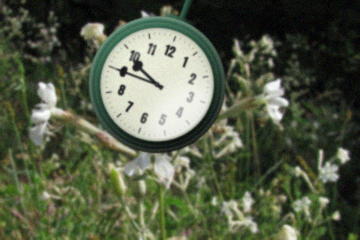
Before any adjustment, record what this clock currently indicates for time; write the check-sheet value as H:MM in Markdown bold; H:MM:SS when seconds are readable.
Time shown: **9:45**
